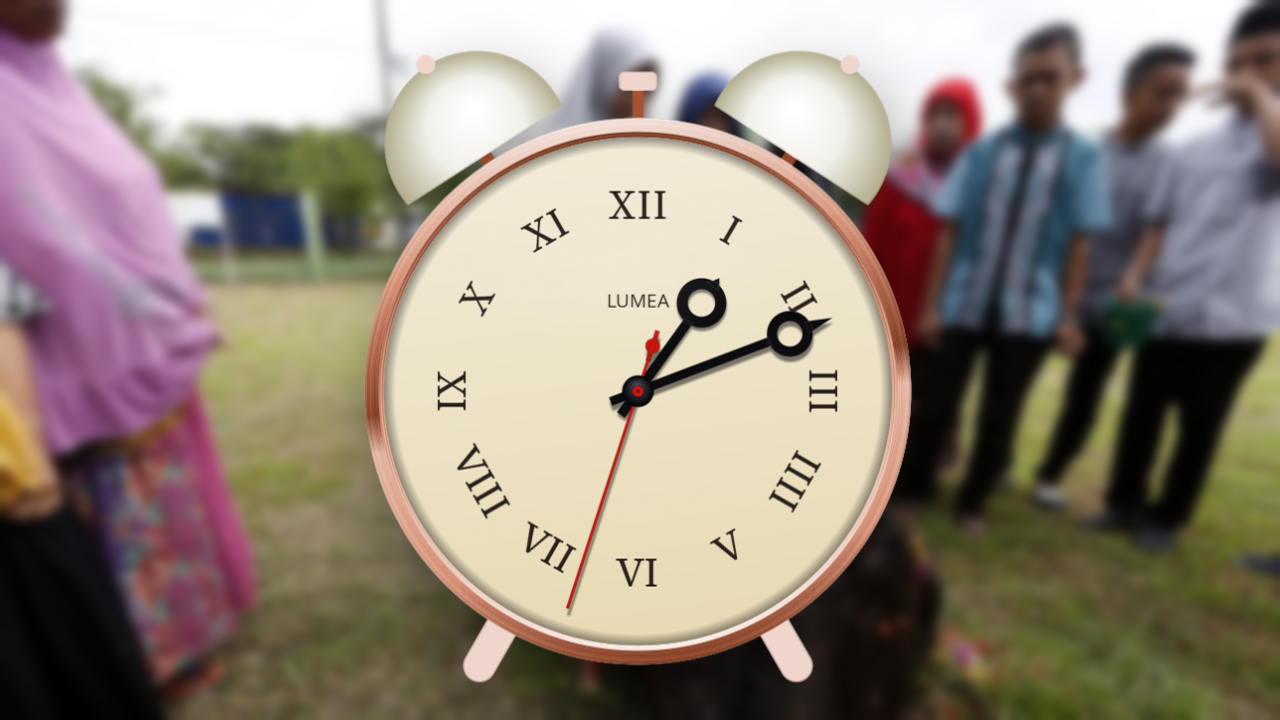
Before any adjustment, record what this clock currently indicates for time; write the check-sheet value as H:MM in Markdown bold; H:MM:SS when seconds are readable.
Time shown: **1:11:33**
